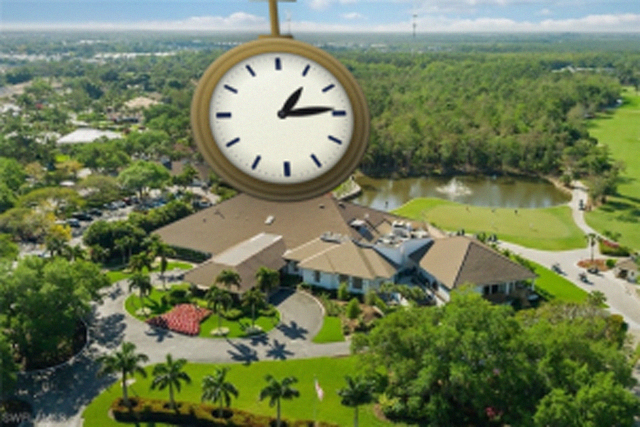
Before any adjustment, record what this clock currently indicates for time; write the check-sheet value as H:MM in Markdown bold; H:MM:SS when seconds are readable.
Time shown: **1:14**
